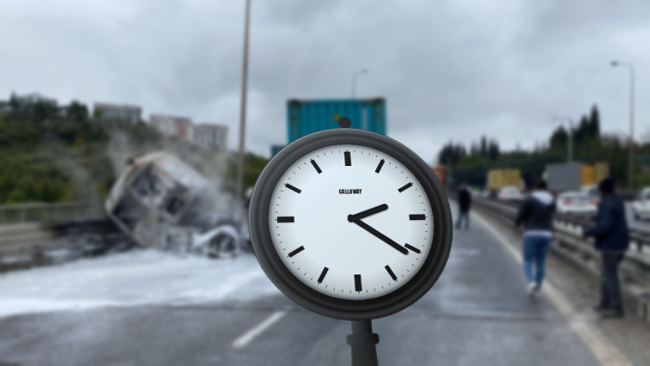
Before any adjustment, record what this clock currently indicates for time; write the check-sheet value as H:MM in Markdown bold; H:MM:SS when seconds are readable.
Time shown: **2:21**
